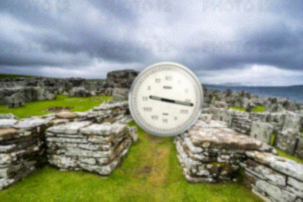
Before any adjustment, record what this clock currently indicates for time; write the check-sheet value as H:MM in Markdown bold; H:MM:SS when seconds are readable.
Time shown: **9:16**
